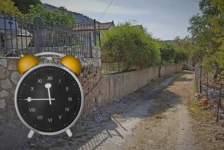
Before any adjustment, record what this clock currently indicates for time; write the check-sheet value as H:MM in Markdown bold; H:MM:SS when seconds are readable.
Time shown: **11:45**
